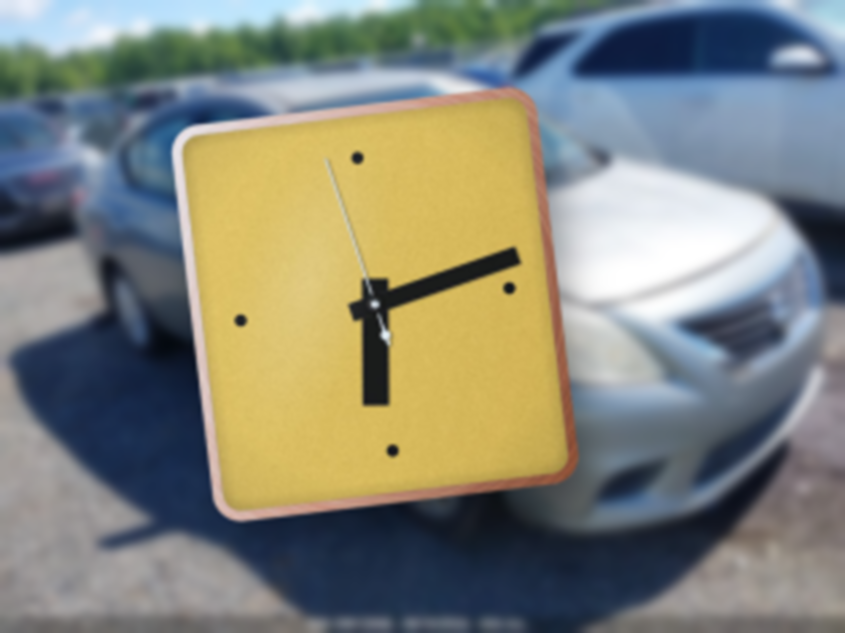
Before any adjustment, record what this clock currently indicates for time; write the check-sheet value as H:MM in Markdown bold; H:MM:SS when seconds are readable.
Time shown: **6:12:58**
